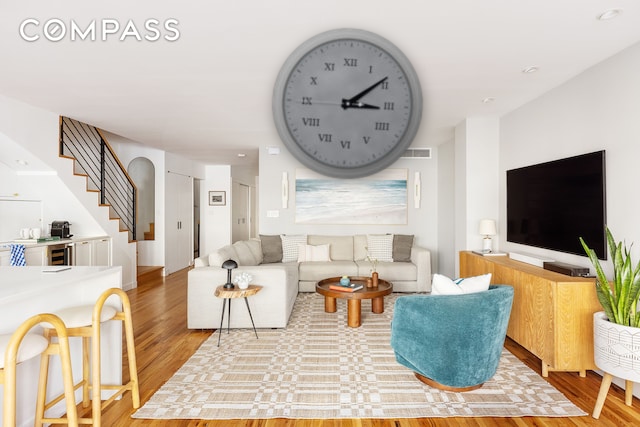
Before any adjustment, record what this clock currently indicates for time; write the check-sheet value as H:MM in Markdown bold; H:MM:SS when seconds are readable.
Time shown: **3:08:45**
